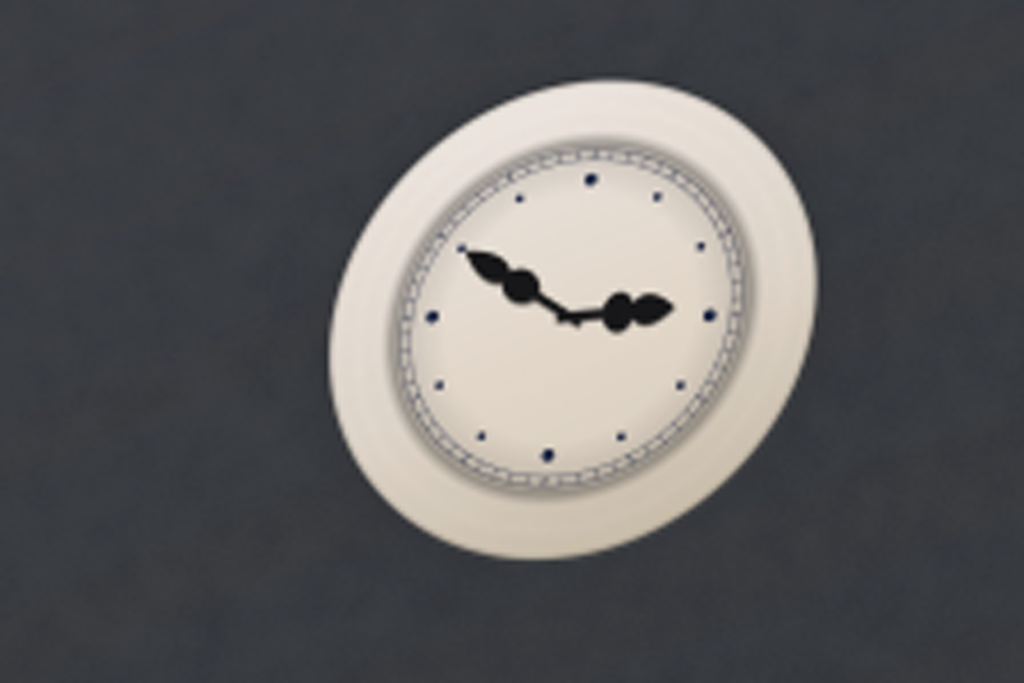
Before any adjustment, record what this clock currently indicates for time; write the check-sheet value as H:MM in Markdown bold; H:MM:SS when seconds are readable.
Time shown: **2:50**
